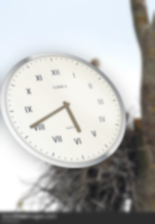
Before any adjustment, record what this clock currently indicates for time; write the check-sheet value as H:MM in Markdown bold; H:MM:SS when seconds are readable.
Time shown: **5:41**
